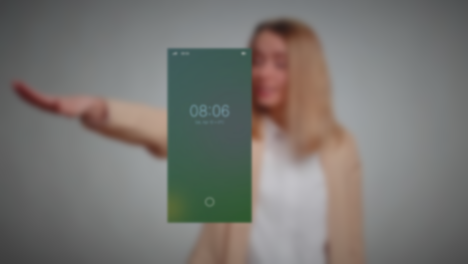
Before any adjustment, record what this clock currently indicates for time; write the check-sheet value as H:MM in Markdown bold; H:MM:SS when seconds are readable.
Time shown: **8:06**
